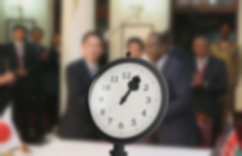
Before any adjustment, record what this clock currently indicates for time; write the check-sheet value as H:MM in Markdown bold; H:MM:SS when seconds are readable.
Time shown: **1:05**
